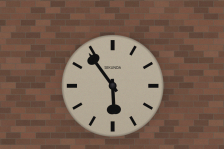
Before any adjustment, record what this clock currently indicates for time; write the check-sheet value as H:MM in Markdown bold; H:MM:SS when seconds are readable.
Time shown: **5:54**
